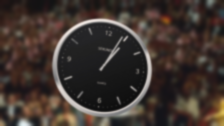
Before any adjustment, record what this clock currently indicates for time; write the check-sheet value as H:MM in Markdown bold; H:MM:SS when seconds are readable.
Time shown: **1:04**
